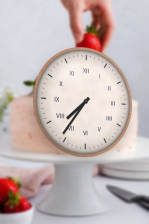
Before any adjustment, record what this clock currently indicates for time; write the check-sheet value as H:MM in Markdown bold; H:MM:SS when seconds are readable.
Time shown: **7:36**
